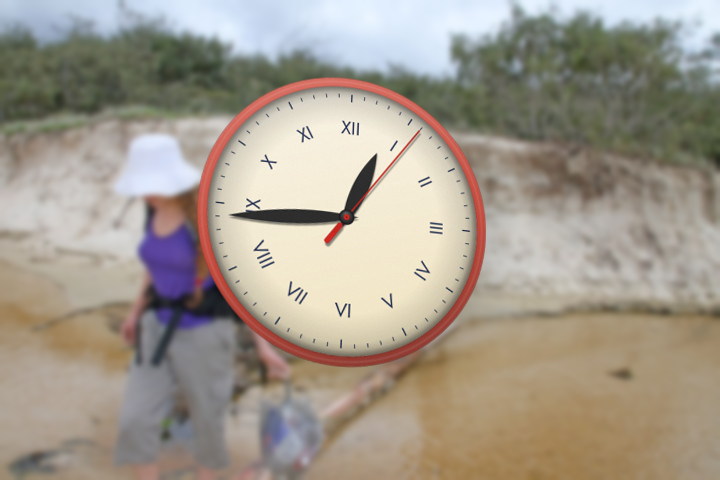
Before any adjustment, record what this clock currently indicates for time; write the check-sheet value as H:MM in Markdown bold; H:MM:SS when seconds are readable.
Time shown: **12:44:06**
